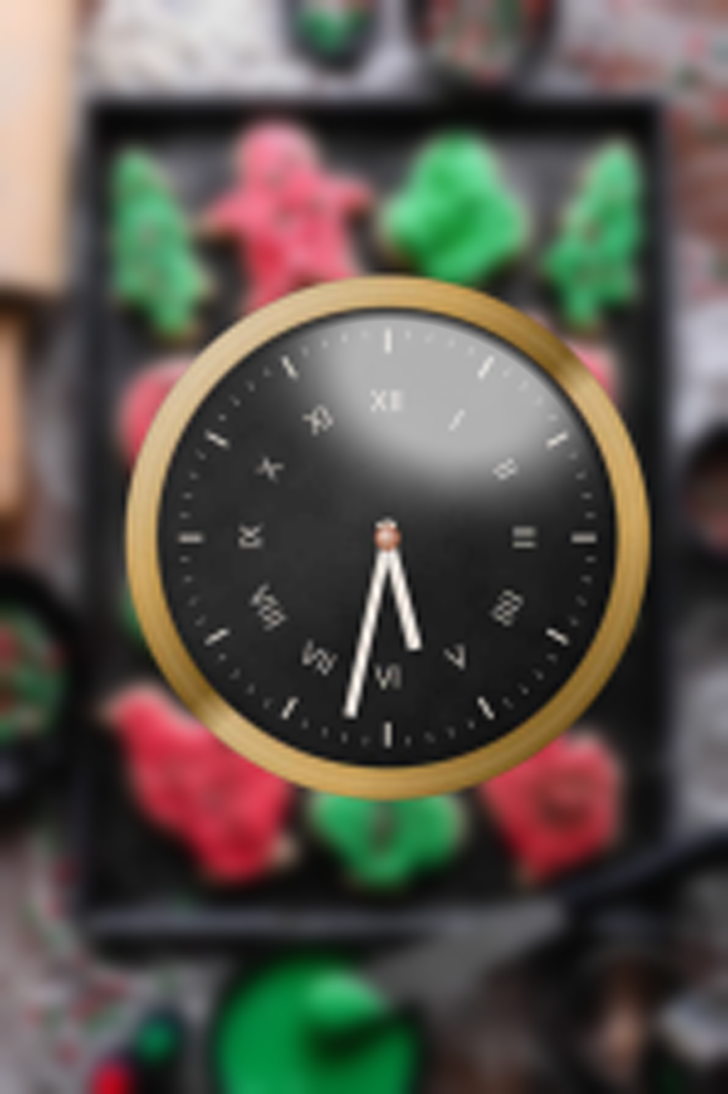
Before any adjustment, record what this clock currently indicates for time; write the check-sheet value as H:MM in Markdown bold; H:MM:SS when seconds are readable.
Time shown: **5:32**
